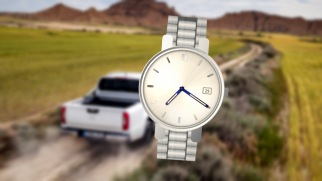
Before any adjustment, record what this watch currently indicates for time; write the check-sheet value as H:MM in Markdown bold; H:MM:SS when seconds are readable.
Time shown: **7:20**
